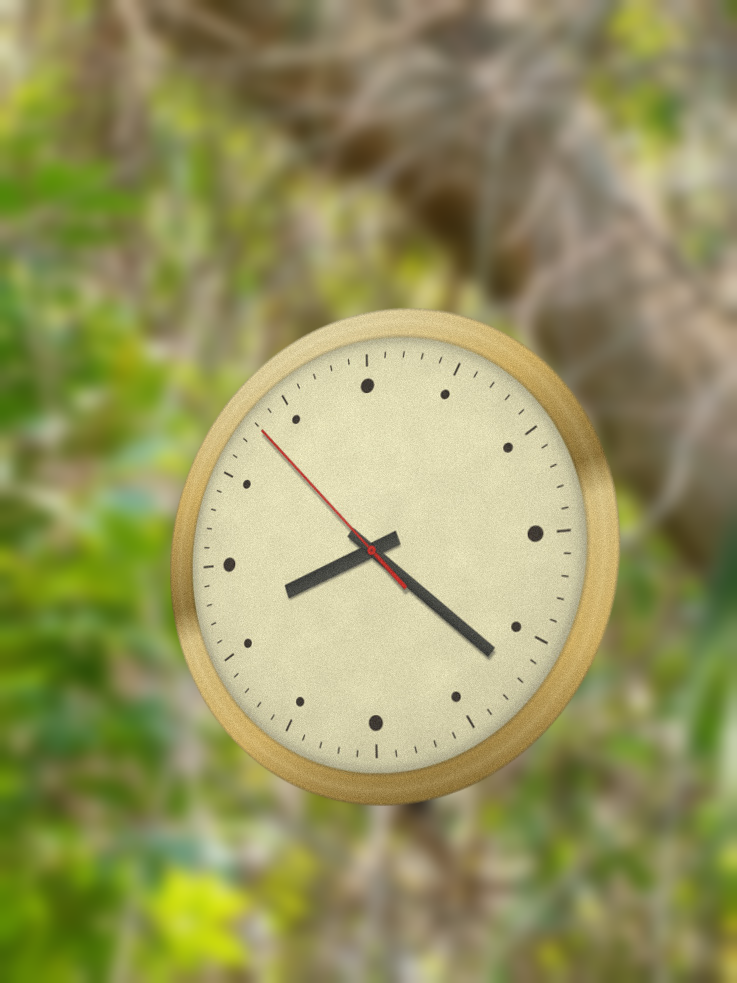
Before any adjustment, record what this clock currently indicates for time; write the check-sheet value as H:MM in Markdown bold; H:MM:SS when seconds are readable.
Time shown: **8:21:53**
